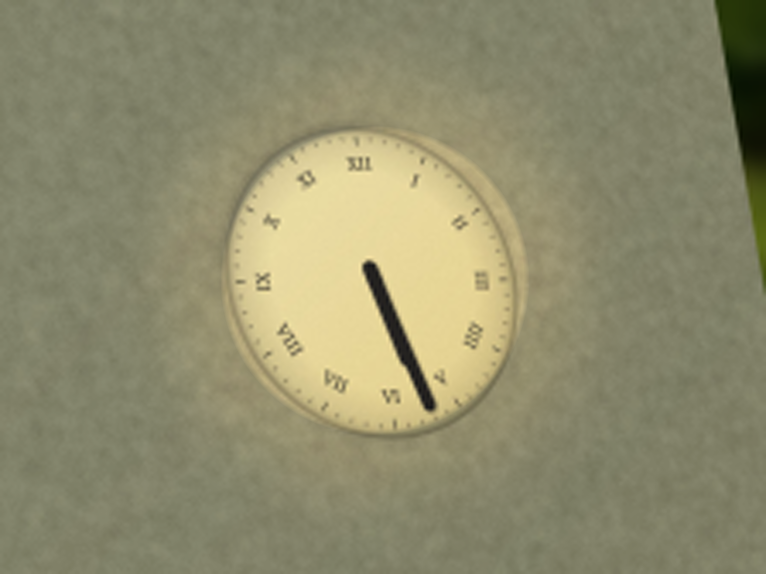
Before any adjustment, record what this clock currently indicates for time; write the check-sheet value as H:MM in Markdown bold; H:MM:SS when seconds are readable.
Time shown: **5:27**
